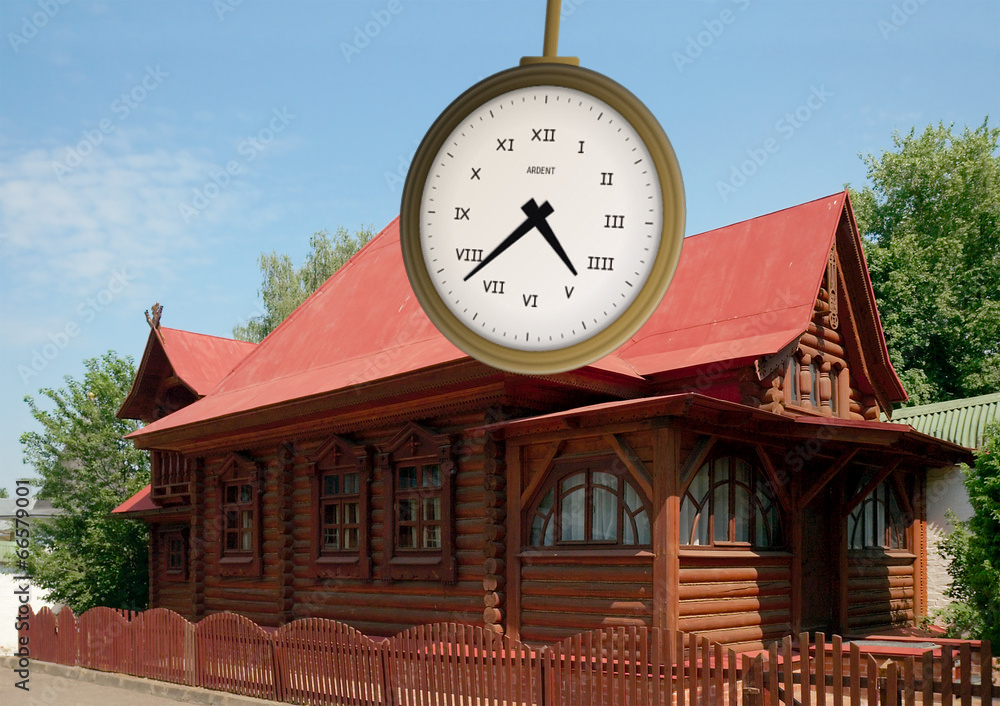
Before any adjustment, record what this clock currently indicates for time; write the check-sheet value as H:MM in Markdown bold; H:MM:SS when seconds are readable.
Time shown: **4:38**
